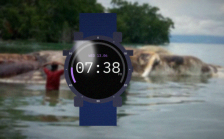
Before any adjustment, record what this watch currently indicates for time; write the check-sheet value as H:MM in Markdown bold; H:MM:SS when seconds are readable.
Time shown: **7:38**
